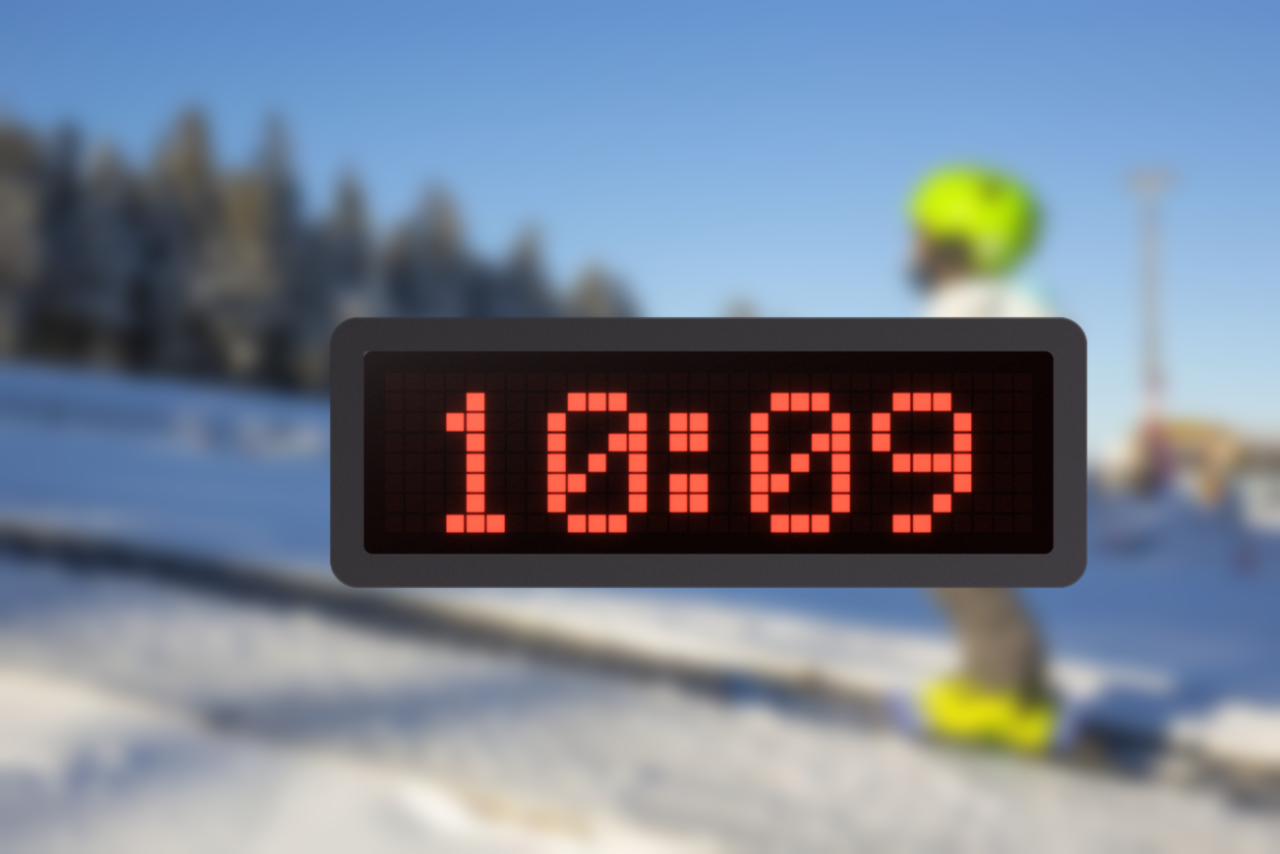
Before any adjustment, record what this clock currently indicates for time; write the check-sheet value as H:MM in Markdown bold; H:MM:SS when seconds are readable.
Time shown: **10:09**
